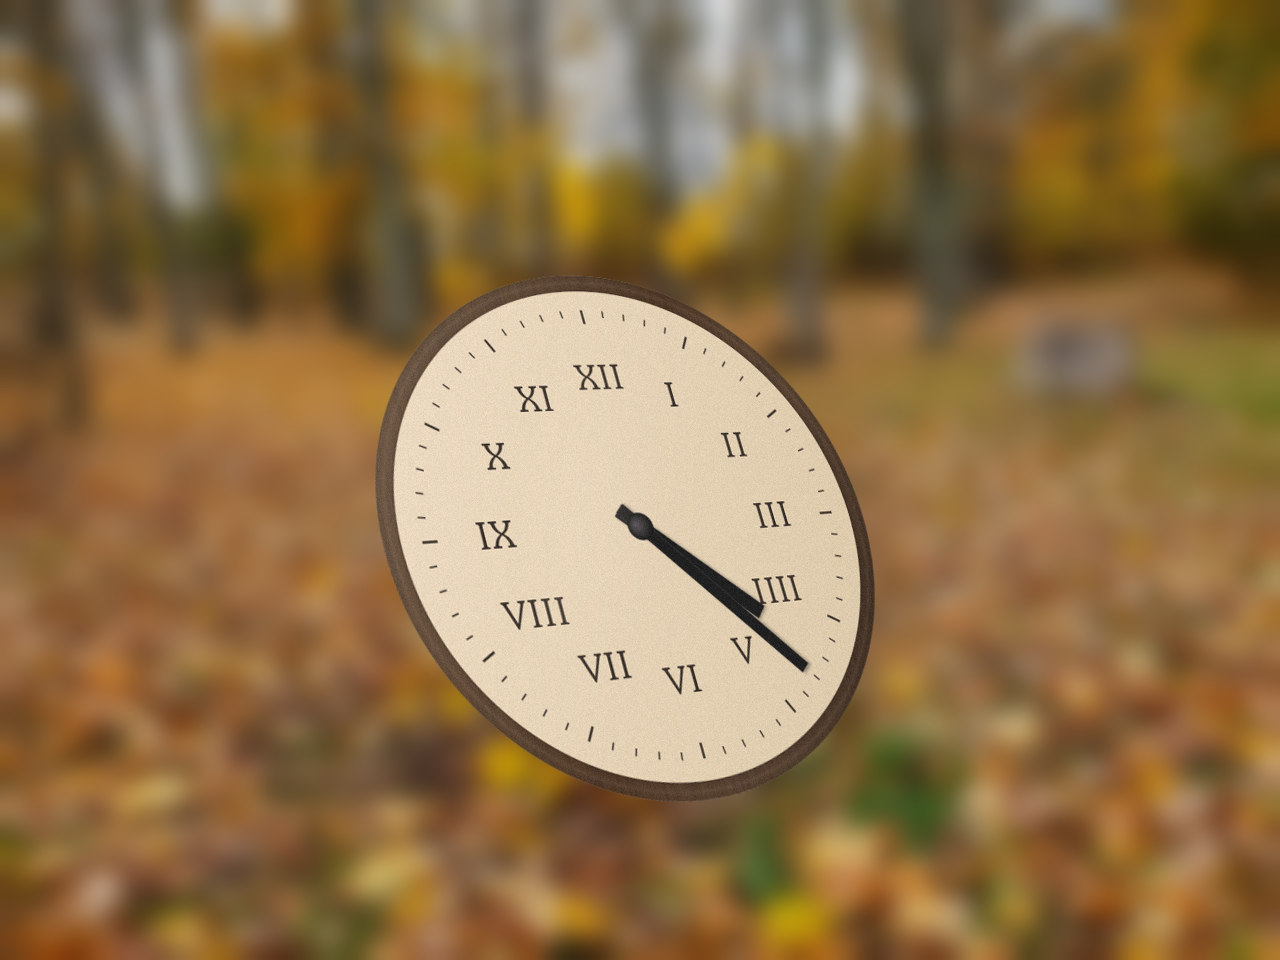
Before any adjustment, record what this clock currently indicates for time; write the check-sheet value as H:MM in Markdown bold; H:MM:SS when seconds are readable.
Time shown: **4:23**
